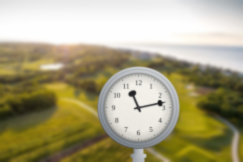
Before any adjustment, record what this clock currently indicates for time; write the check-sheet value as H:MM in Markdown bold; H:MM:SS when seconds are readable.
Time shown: **11:13**
